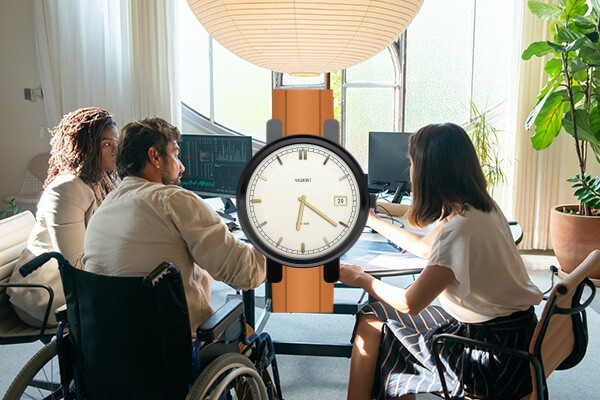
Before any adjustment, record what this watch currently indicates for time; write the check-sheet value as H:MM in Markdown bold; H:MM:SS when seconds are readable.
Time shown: **6:21**
